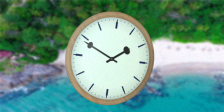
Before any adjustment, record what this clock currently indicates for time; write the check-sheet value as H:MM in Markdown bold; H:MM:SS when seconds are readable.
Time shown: **1:49**
